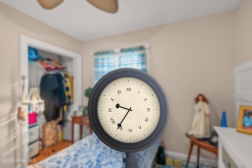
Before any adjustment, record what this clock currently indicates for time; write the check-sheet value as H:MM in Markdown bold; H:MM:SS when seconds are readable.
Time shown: **9:36**
